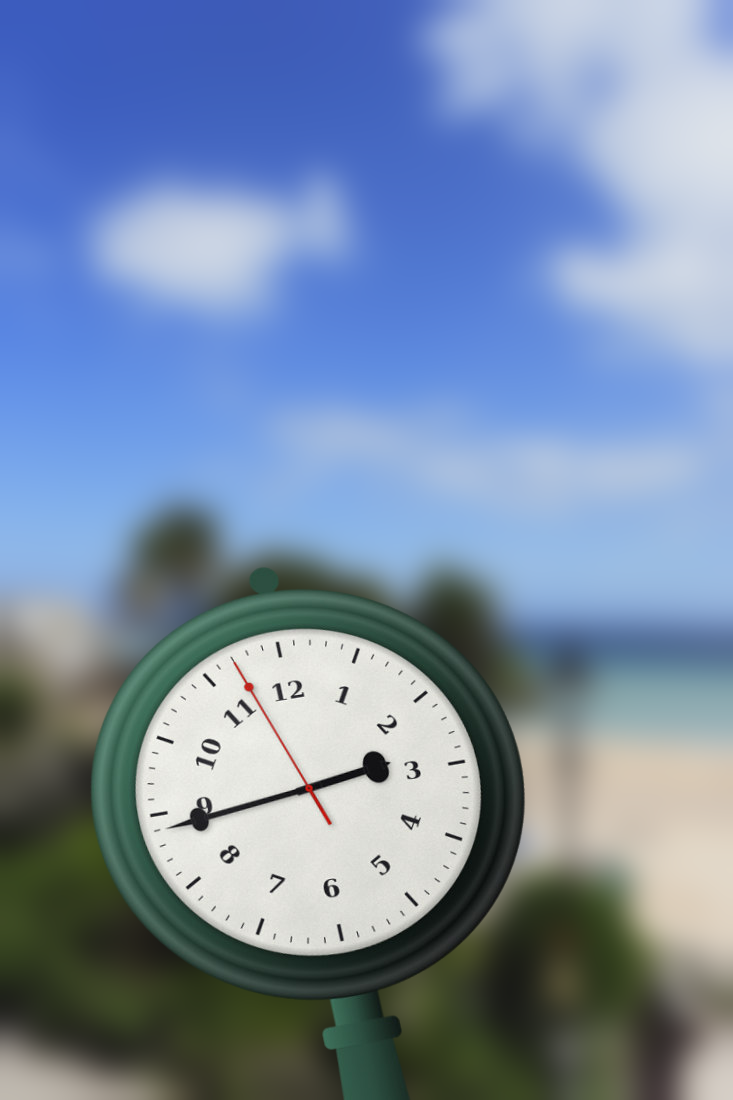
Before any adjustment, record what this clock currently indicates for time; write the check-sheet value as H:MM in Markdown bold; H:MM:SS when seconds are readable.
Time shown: **2:43:57**
